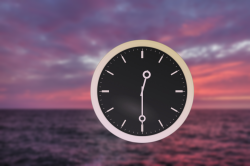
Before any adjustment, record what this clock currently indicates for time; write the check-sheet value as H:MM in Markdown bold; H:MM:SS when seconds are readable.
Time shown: **12:30**
